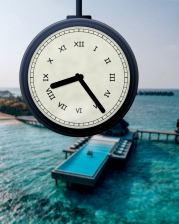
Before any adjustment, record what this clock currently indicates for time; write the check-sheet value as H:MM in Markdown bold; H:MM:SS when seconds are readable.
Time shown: **8:24**
